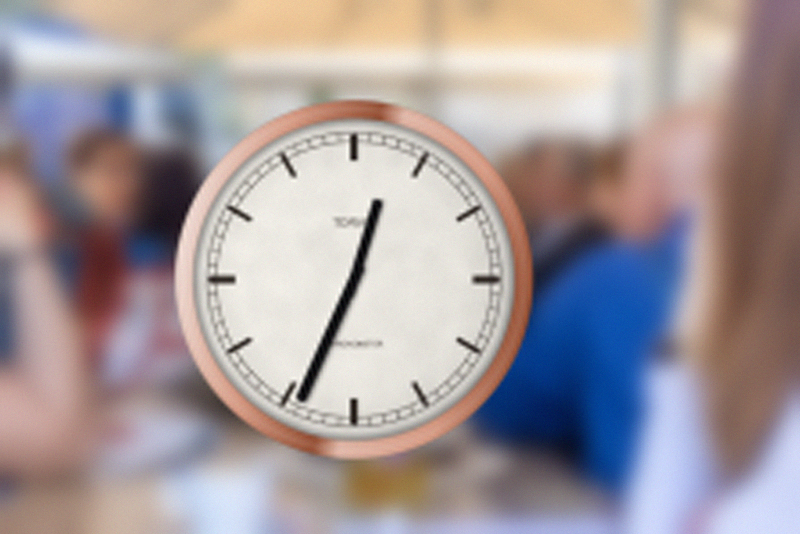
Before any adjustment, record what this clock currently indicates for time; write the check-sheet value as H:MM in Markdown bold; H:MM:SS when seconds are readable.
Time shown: **12:34**
